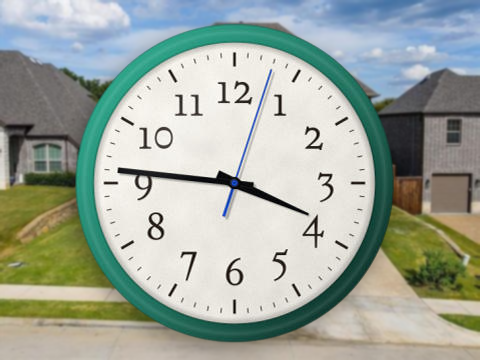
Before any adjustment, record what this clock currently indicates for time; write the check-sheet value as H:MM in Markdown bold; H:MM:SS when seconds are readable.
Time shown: **3:46:03**
